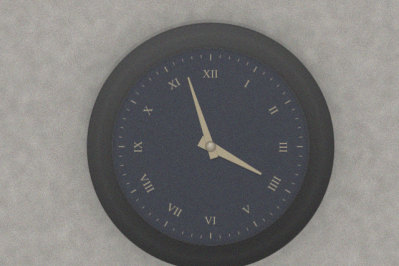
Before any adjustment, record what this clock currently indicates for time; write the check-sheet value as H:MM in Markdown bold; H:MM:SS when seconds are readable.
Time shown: **3:57**
